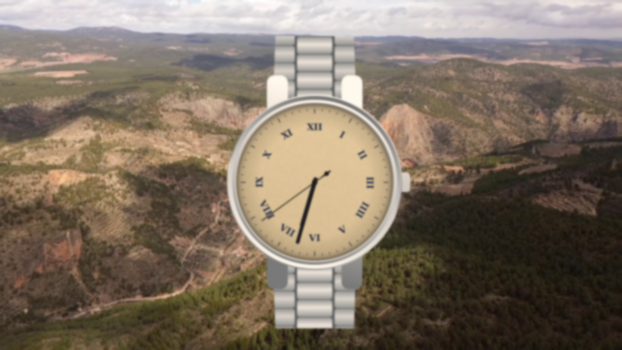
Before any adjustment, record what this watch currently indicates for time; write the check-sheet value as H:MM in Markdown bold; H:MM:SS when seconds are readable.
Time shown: **6:32:39**
